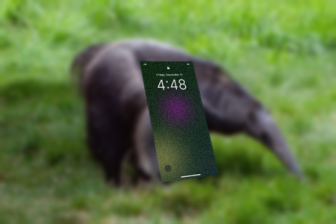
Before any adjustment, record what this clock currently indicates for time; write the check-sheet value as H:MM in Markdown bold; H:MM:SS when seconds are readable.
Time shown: **4:48**
